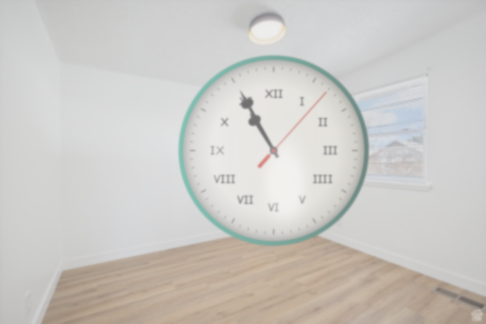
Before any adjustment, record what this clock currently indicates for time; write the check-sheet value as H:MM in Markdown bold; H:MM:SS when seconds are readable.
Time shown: **10:55:07**
